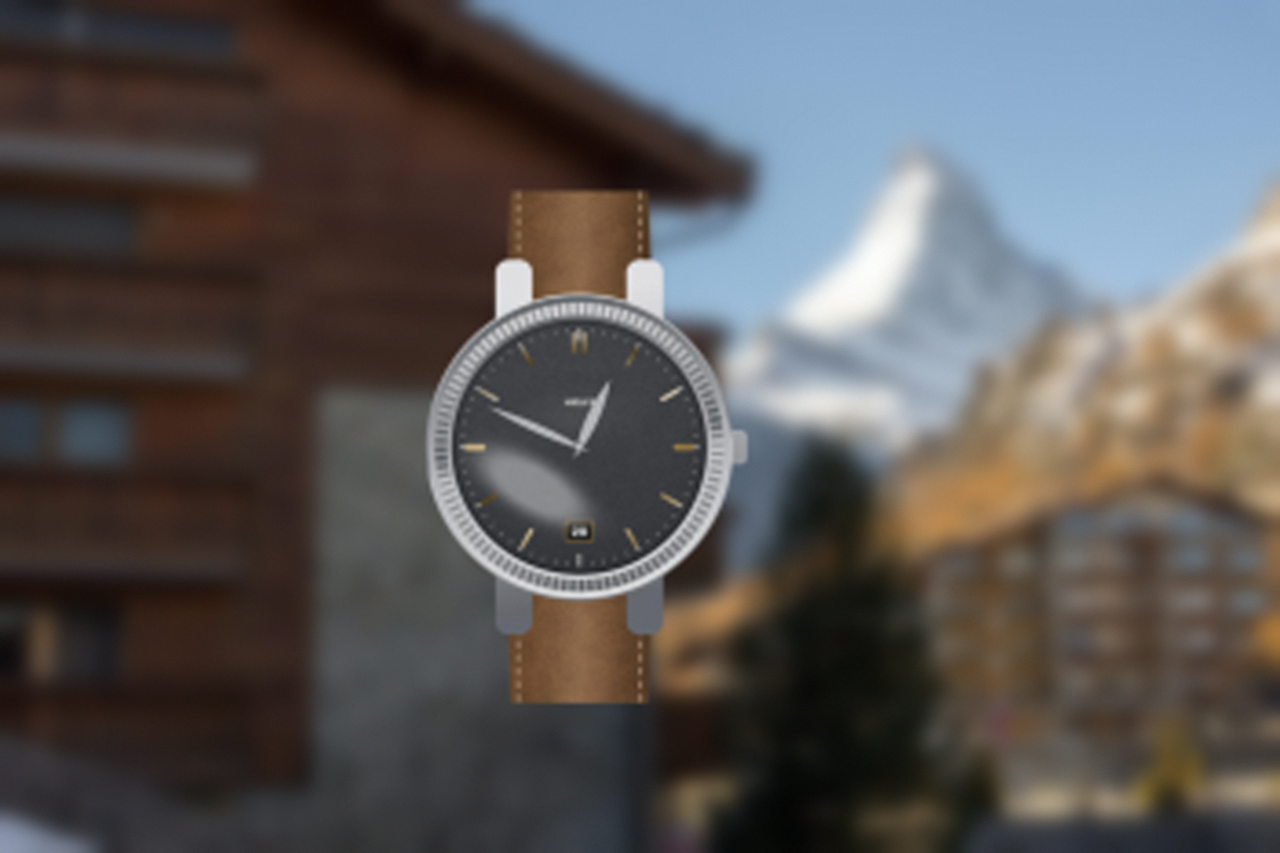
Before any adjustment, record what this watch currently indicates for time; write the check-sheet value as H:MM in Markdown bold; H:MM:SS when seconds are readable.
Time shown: **12:49**
